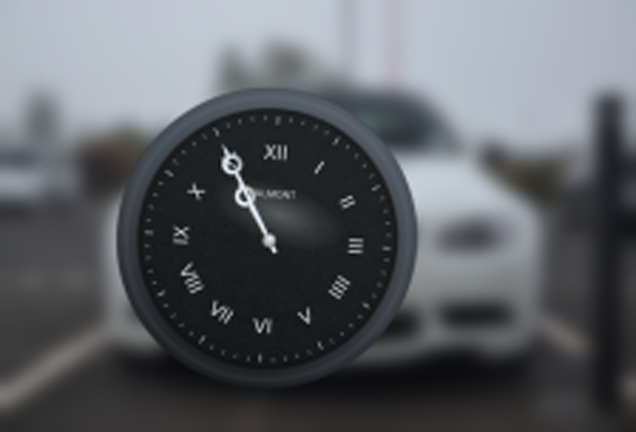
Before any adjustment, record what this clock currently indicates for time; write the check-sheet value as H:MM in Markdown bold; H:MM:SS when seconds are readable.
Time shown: **10:55**
